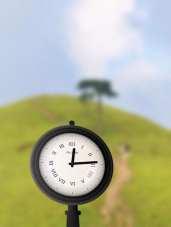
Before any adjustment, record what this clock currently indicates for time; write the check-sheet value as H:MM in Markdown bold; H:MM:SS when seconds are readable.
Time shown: **12:14**
